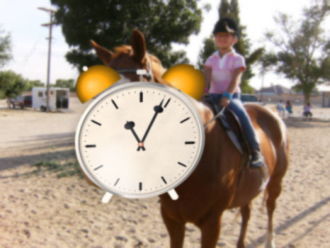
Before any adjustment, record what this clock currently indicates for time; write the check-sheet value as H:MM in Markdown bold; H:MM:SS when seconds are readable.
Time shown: **11:04**
